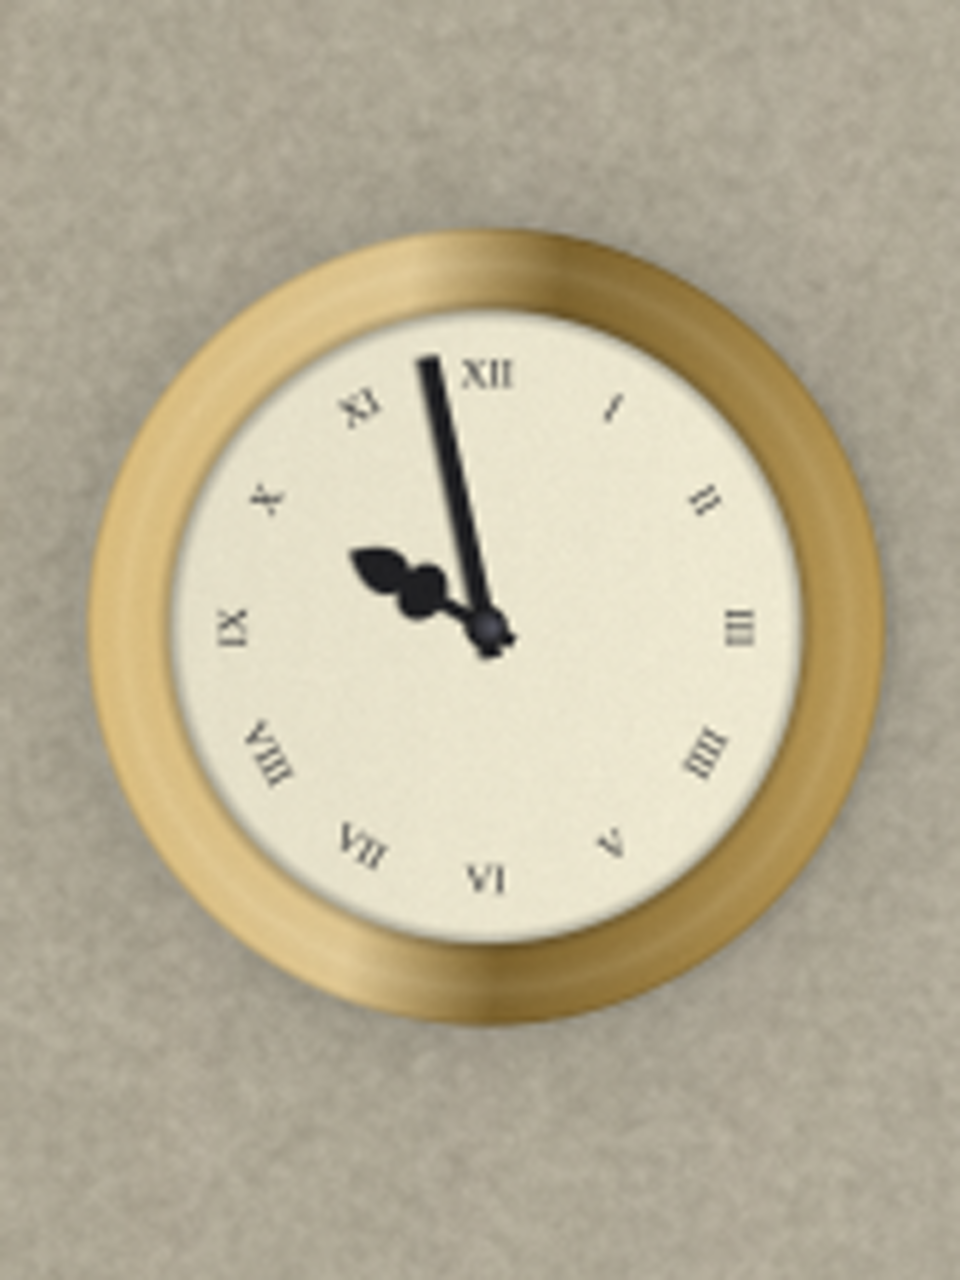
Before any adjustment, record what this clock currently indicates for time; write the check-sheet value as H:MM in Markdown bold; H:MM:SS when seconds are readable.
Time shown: **9:58**
